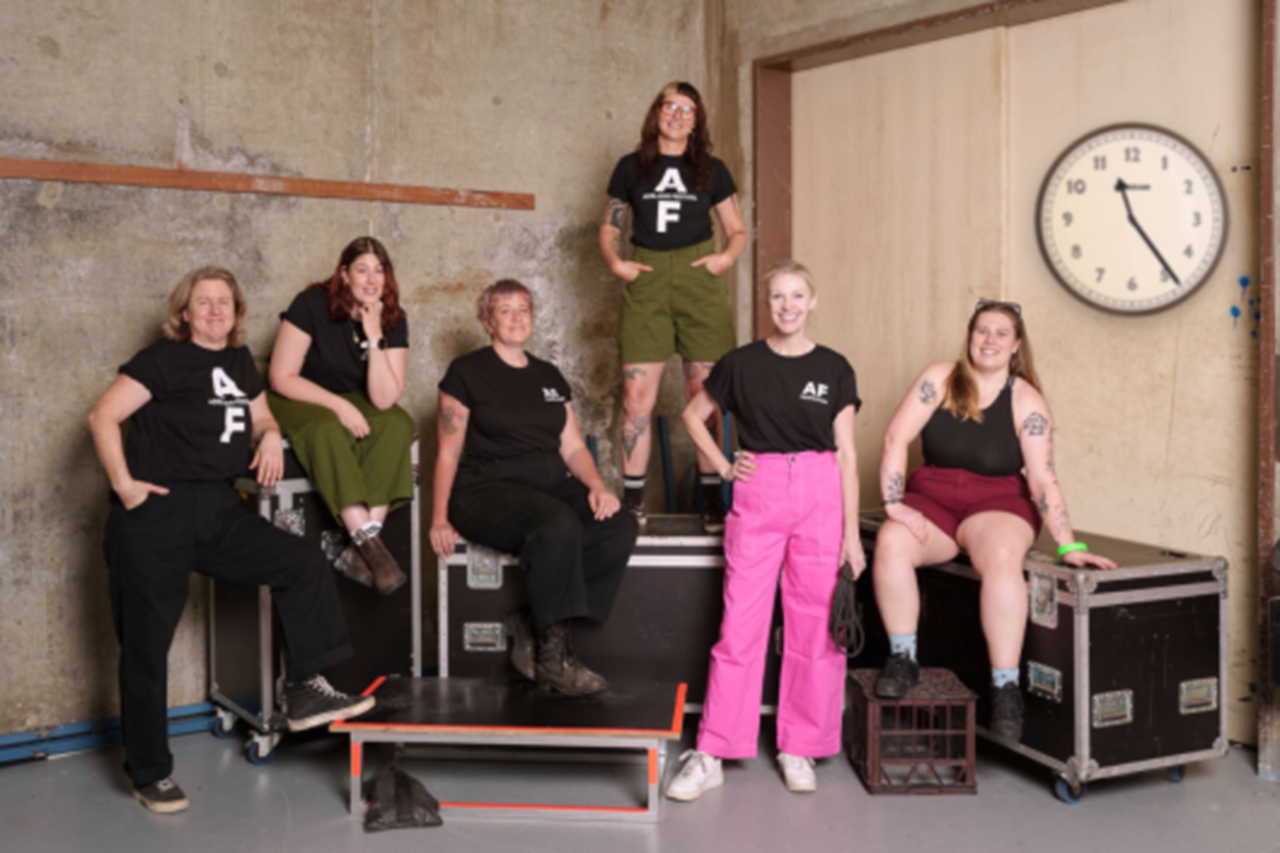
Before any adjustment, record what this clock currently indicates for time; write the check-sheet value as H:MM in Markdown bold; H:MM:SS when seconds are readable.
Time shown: **11:24**
